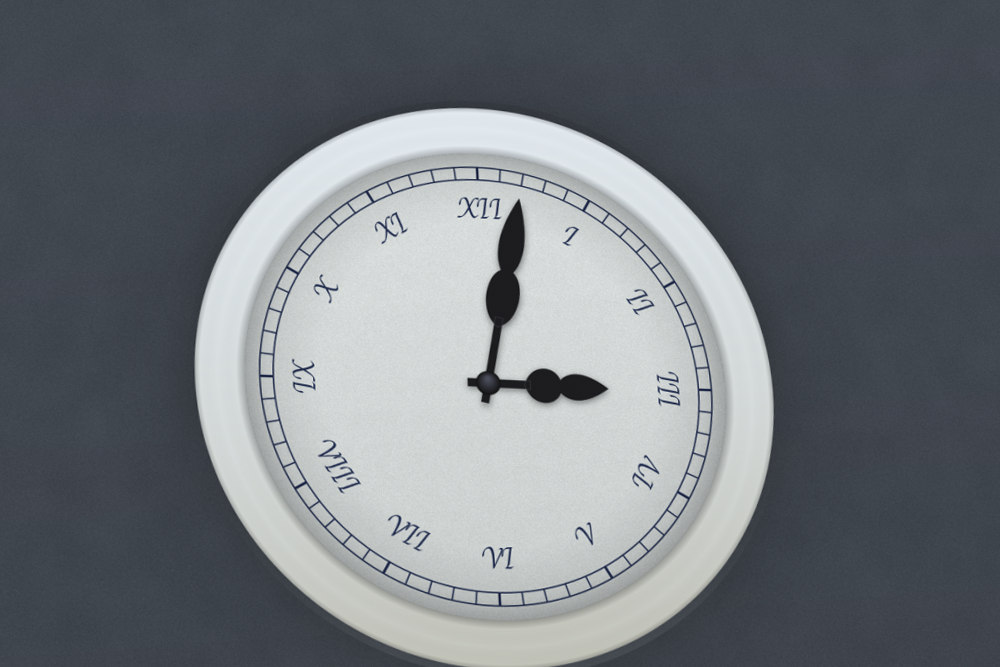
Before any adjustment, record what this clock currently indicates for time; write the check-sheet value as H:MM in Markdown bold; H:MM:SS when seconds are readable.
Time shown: **3:02**
